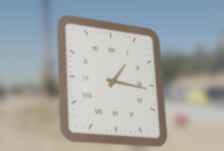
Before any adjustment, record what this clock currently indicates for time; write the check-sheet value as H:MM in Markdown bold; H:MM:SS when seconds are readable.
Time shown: **1:16**
